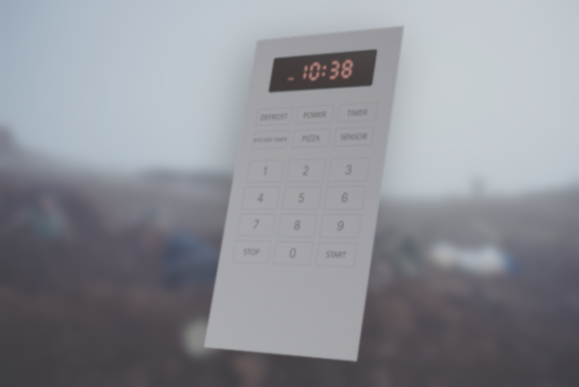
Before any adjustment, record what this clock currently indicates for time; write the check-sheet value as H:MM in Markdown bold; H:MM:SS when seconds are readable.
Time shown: **10:38**
